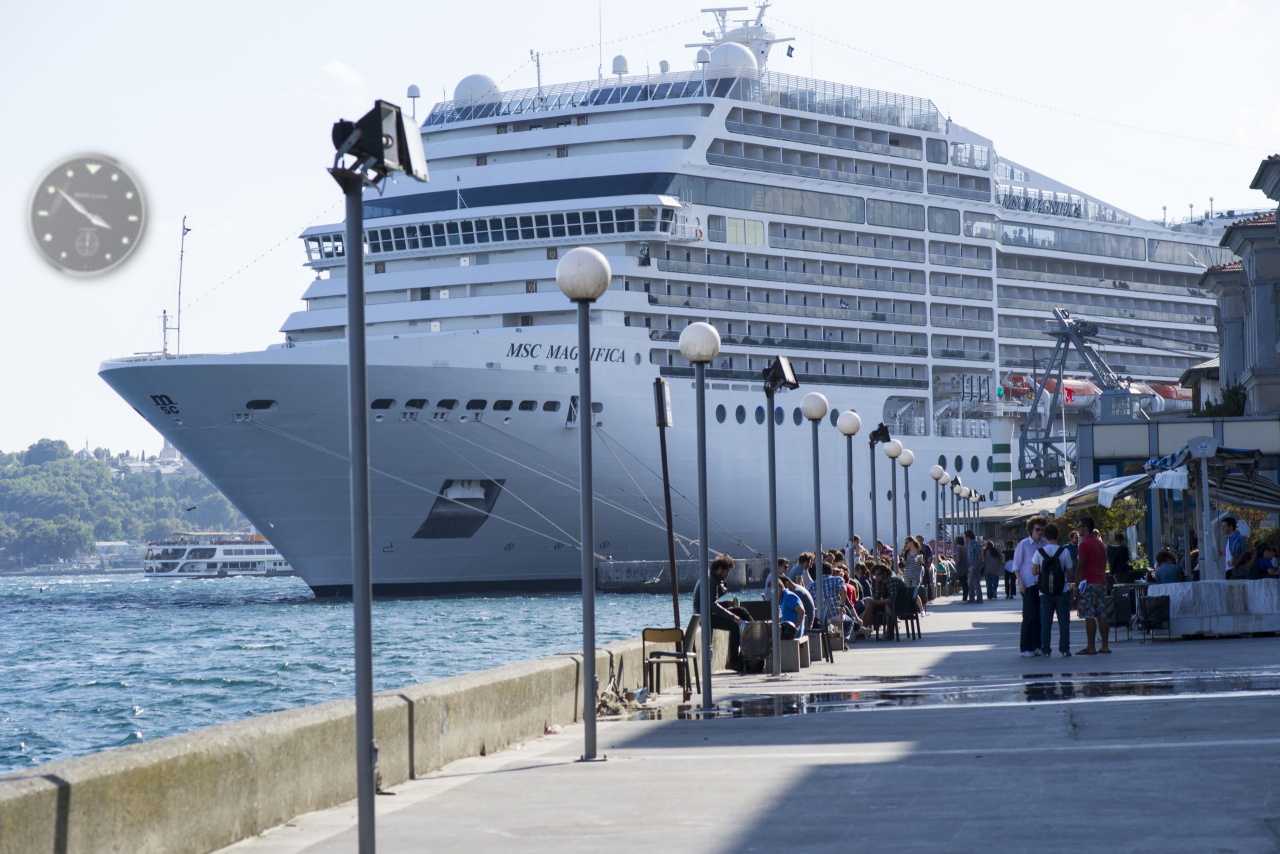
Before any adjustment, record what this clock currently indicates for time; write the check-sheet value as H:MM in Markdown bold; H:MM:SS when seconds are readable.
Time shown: **3:51**
